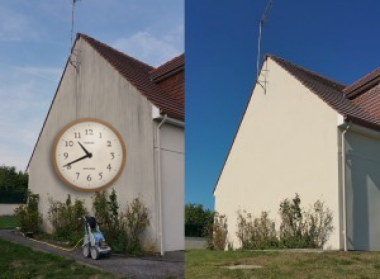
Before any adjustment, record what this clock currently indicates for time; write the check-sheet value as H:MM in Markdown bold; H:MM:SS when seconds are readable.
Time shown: **10:41**
